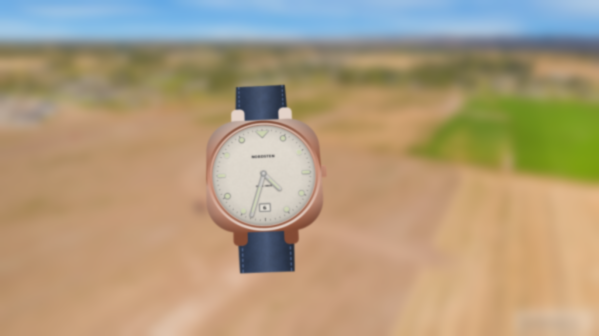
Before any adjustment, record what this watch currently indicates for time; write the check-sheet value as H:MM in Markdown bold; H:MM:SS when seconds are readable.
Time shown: **4:33**
